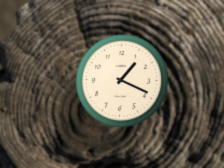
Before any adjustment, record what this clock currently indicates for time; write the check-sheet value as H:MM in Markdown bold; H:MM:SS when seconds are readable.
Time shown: **1:19**
